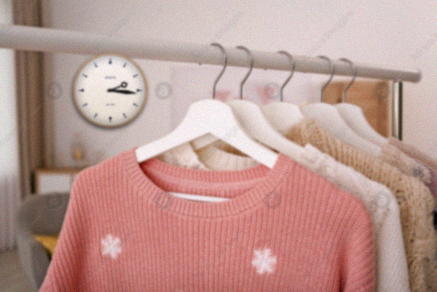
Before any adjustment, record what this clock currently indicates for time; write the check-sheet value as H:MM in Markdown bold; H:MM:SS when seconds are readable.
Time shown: **2:16**
